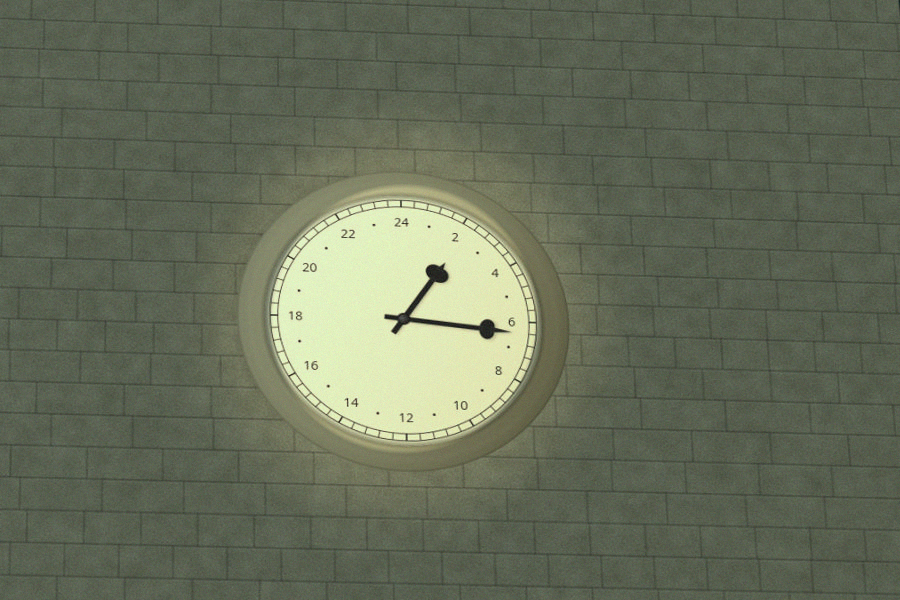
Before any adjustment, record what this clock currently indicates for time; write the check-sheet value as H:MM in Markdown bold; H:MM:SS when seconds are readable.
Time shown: **2:16**
